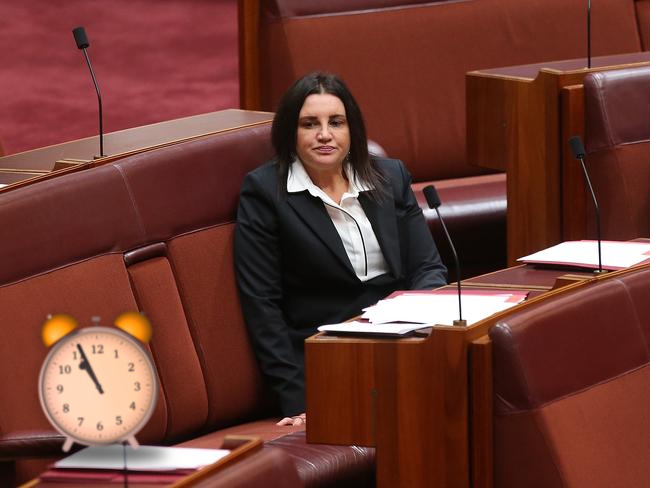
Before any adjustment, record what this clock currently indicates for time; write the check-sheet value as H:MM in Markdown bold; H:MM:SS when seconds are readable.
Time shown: **10:56**
